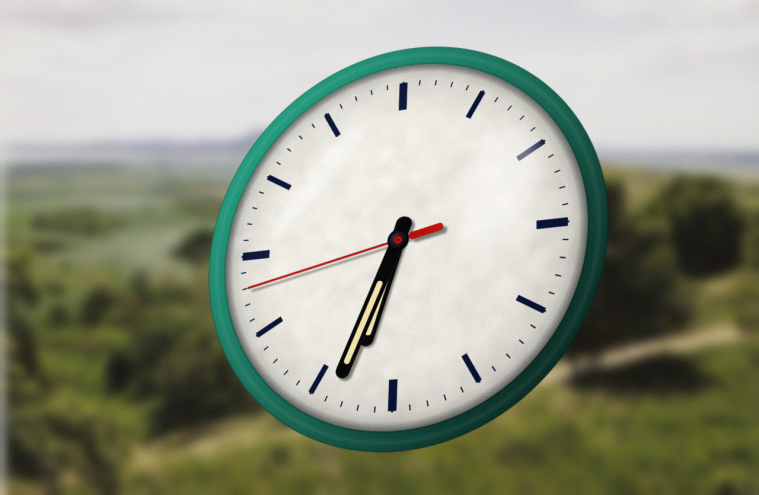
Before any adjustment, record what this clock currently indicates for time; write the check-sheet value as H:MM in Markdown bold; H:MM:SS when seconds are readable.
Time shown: **6:33:43**
